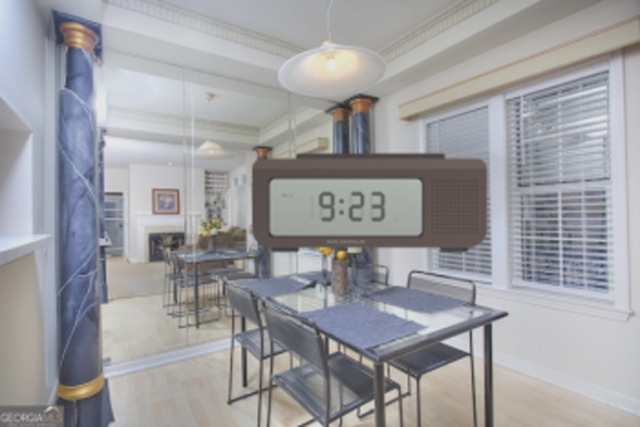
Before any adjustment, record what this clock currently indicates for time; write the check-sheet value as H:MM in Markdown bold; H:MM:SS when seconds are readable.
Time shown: **9:23**
